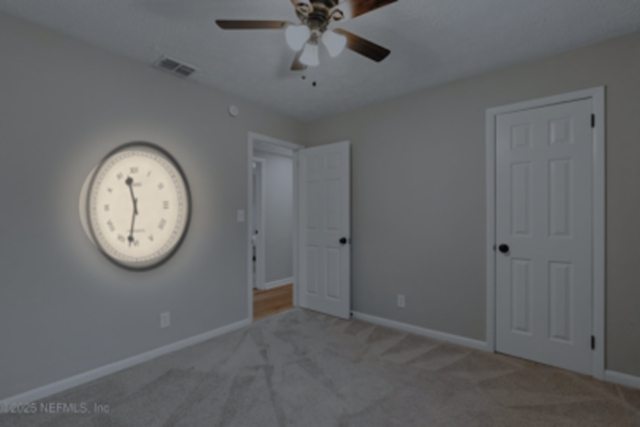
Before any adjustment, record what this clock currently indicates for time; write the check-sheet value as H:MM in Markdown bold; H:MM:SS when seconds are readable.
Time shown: **11:32**
